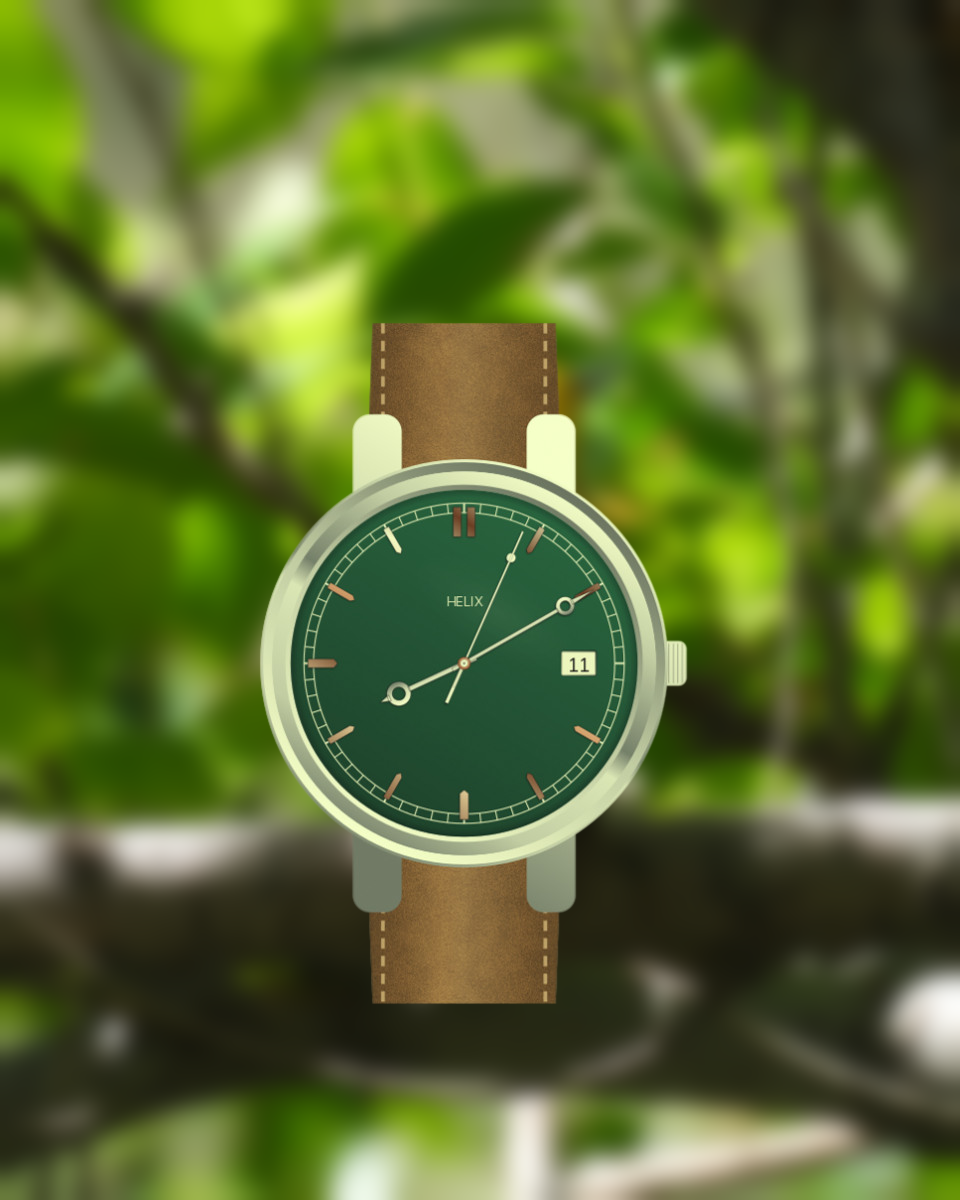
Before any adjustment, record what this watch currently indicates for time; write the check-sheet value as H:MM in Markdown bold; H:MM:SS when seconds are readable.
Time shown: **8:10:04**
